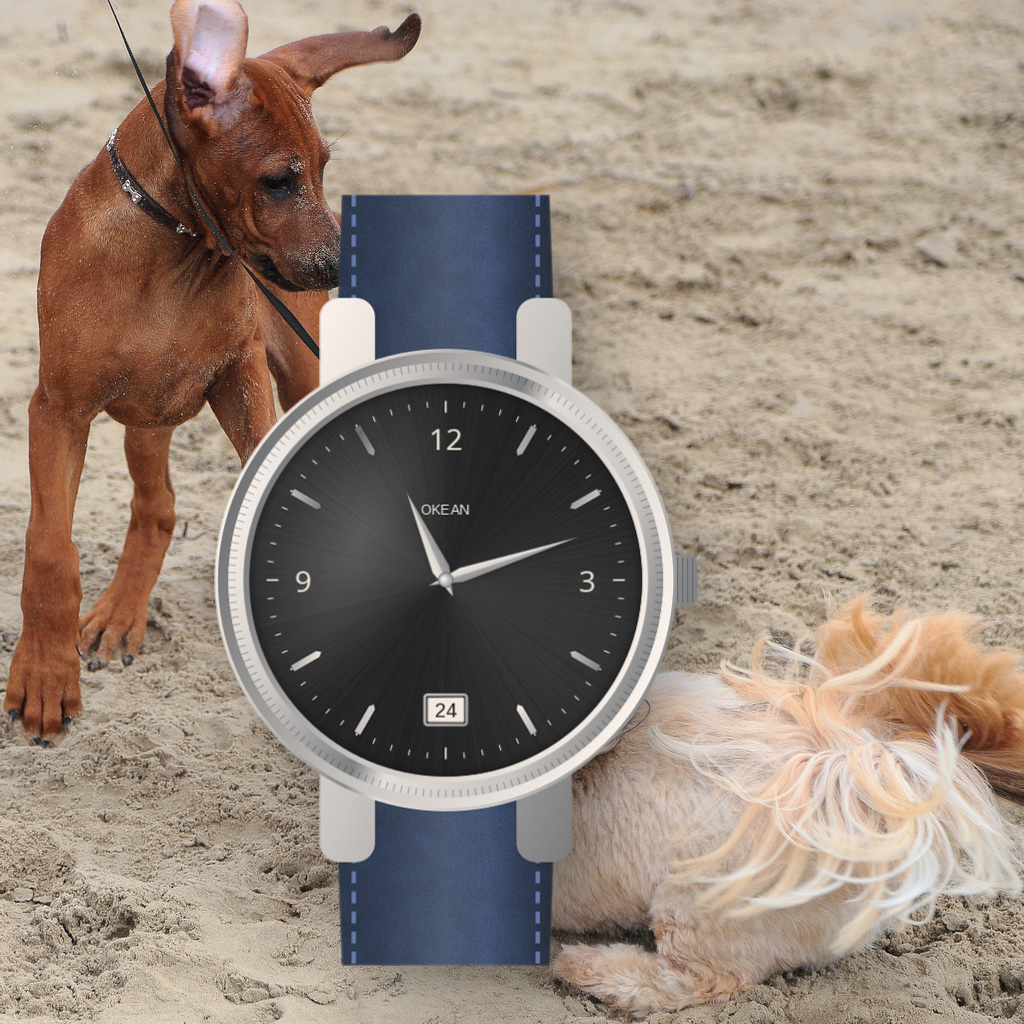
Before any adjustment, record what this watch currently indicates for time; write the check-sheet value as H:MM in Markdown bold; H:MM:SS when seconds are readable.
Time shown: **11:12**
